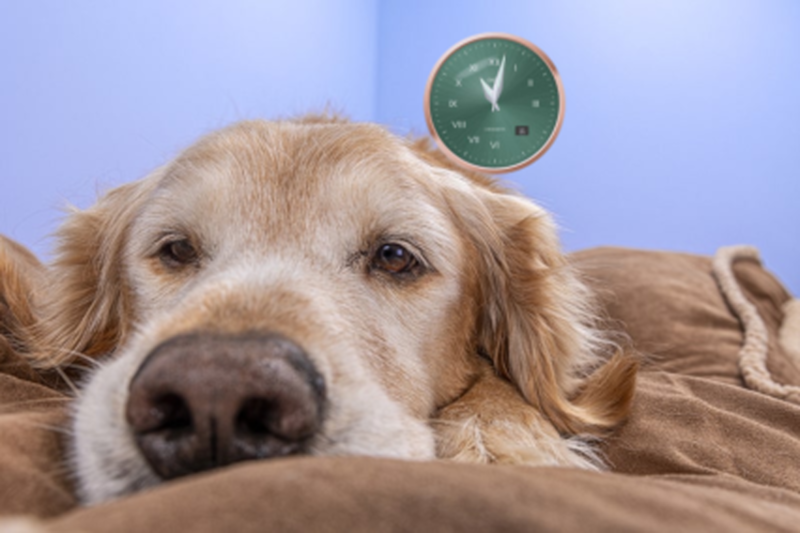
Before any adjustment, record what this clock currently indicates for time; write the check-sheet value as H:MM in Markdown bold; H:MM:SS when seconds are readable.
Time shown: **11:02**
